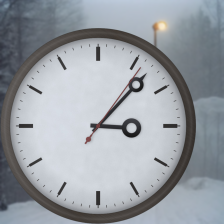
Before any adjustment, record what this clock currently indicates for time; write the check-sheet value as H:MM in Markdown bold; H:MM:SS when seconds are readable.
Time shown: **3:07:06**
